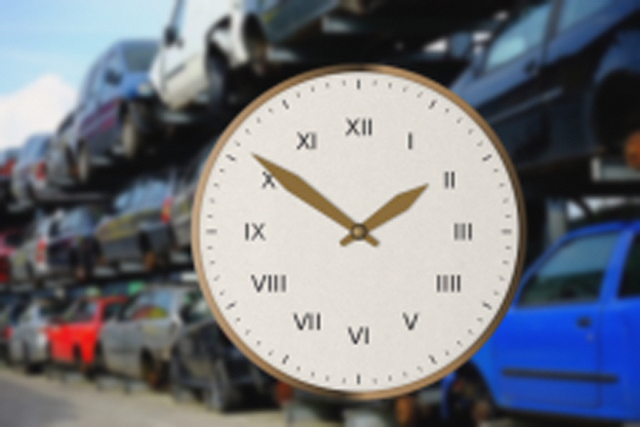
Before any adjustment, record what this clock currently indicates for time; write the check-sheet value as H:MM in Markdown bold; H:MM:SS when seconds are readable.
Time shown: **1:51**
